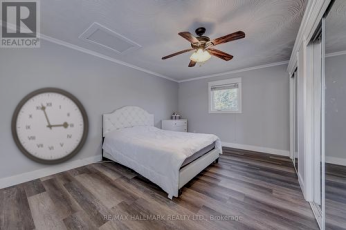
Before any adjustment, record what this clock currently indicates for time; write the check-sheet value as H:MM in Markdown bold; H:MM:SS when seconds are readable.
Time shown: **2:57**
